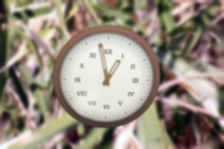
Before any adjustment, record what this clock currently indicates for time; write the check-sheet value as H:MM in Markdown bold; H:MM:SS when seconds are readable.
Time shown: **12:58**
